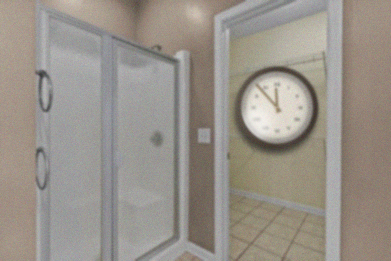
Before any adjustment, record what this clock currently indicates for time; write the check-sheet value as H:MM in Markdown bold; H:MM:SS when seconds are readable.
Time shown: **11:53**
